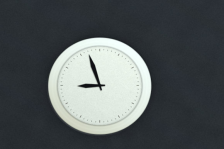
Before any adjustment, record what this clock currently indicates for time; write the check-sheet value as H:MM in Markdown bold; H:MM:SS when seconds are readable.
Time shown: **8:57**
